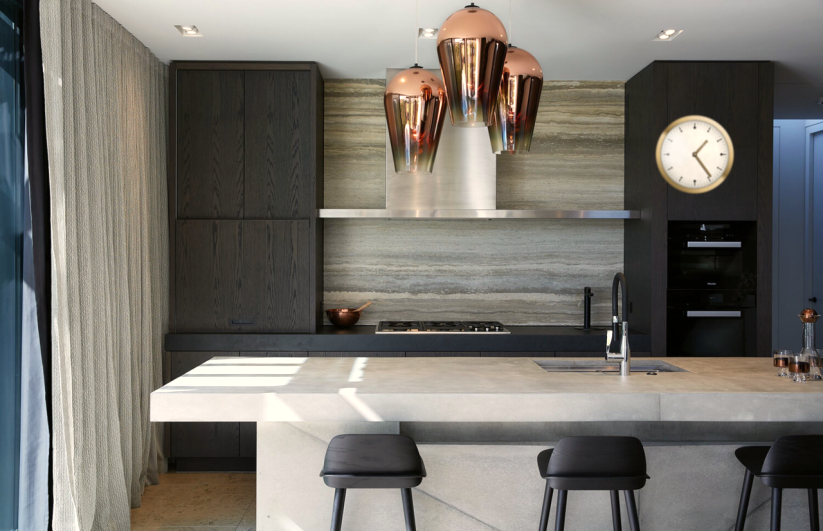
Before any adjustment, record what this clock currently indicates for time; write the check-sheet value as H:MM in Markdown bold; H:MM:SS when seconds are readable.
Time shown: **1:24**
